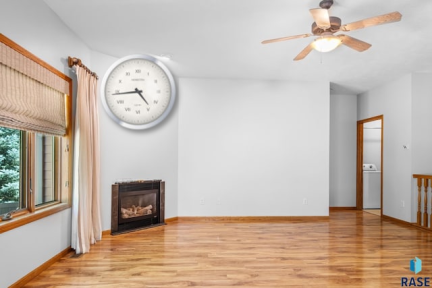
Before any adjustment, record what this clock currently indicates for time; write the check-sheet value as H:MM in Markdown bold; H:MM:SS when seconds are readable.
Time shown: **4:44**
